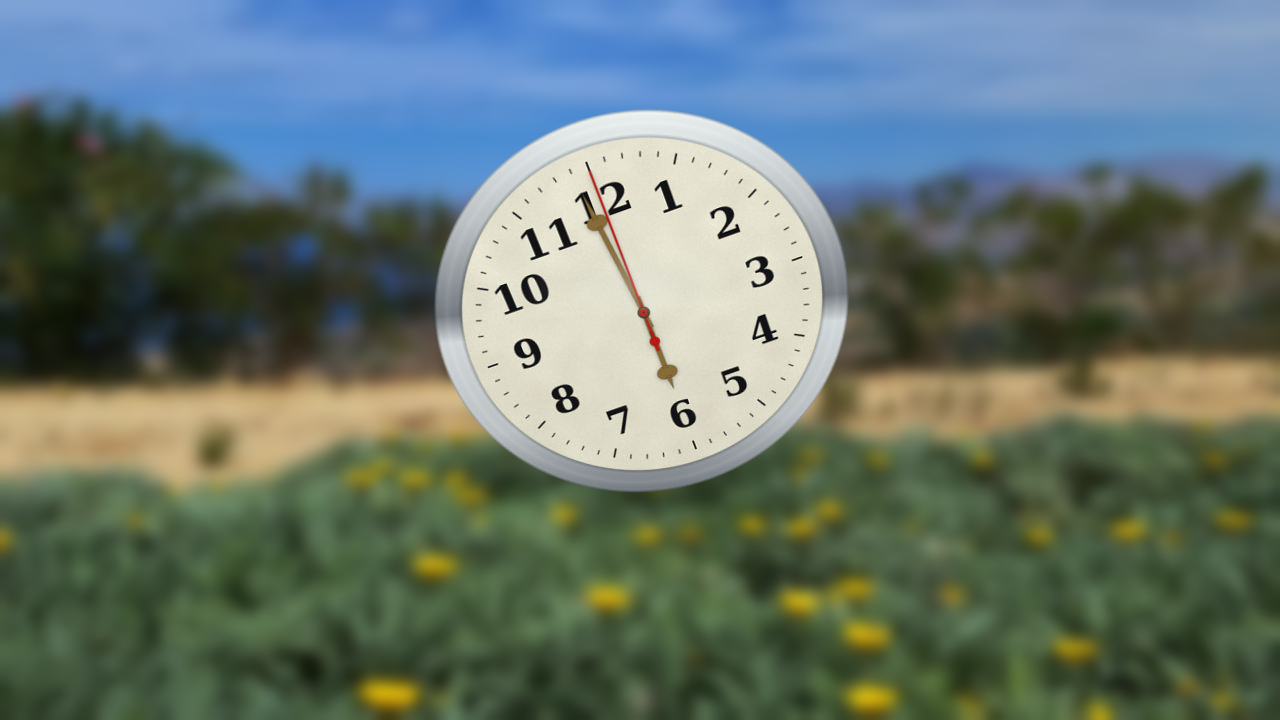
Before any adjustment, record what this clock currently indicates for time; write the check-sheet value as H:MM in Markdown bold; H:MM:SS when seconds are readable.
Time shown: **5:59:00**
